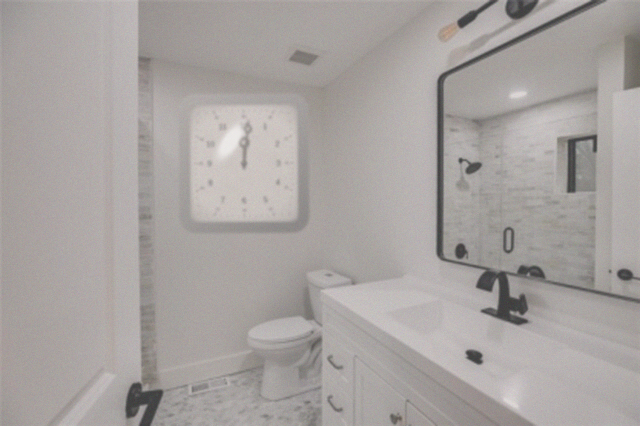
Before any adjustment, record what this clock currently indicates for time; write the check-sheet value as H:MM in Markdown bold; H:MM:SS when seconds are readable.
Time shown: **12:01**
